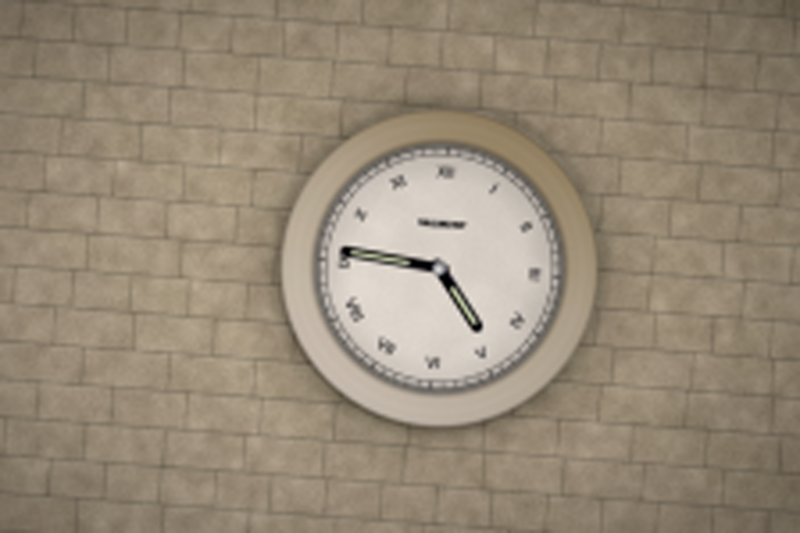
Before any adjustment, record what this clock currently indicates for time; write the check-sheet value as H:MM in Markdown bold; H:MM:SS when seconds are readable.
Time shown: **4:46**
